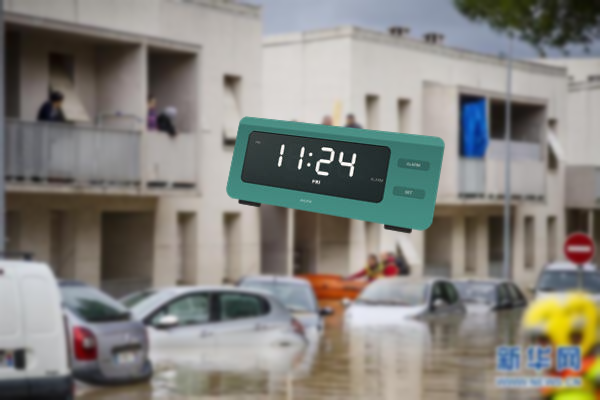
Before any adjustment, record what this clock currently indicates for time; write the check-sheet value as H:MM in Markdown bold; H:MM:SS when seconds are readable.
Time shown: **11:24**
